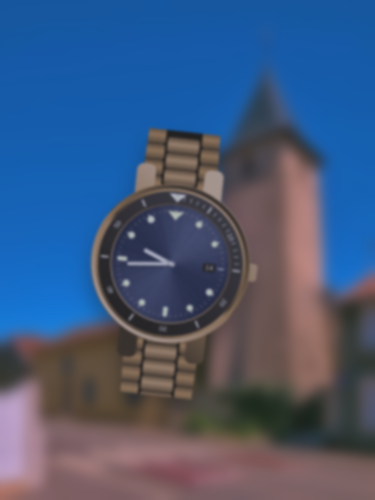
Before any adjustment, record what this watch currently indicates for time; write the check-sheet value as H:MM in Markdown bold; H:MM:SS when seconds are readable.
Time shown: **9:44**
